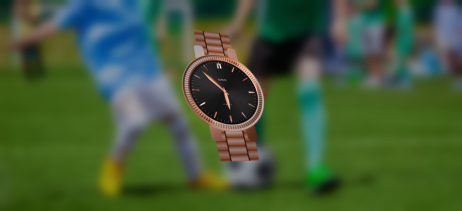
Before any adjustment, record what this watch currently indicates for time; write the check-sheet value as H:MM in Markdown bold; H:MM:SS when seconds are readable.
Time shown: **5:53**
